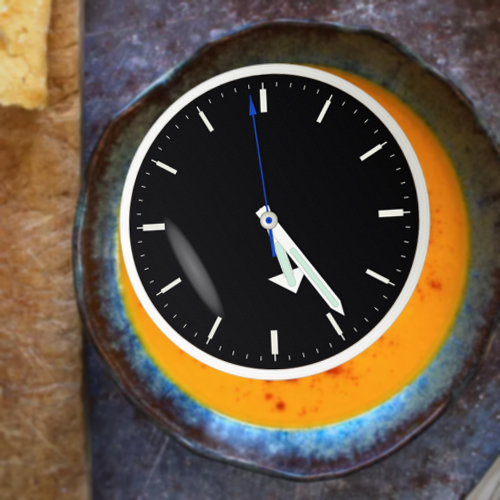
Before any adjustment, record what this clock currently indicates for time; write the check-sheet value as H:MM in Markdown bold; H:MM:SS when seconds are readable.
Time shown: **5:23:59**
